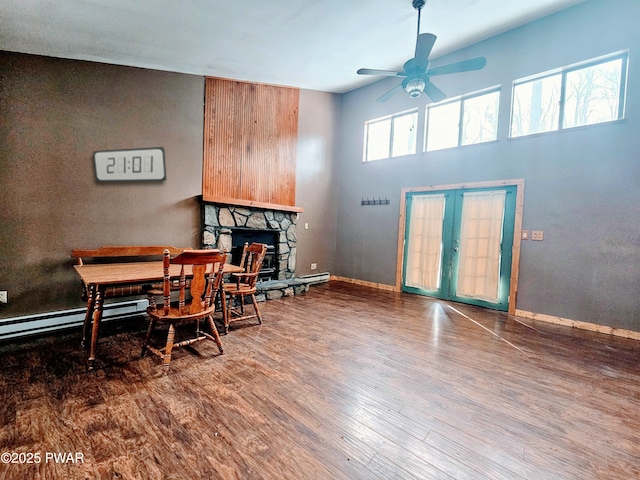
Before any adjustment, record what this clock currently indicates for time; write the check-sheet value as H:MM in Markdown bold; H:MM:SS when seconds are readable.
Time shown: **21:01**
